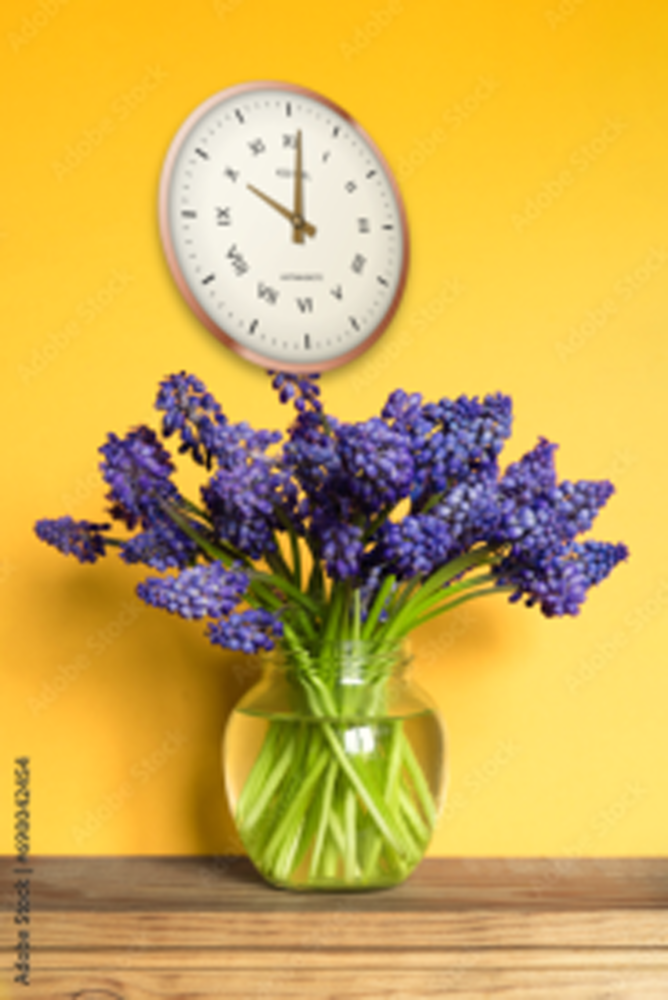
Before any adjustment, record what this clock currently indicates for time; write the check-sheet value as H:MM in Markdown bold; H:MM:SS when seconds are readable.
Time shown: **10:01**
